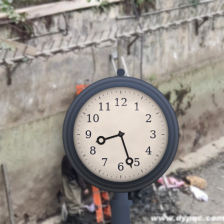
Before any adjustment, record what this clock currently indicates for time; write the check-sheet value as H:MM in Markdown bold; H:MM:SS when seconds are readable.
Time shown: **8:27**
